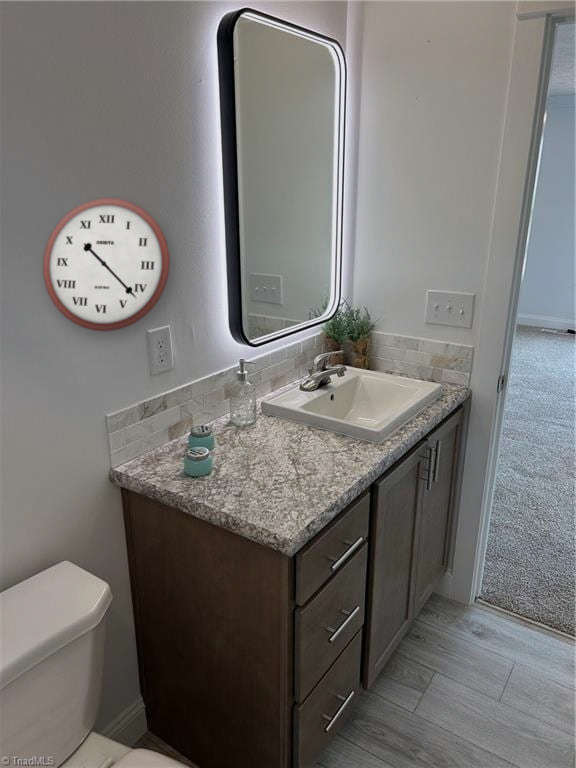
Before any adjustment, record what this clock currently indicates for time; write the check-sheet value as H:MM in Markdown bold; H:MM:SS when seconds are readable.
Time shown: **10:22**
